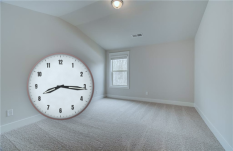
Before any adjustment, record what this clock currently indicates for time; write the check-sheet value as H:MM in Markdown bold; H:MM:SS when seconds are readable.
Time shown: **8:16**
